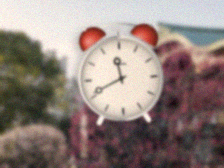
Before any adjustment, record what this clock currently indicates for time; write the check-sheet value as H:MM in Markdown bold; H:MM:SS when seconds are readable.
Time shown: **11:41**
